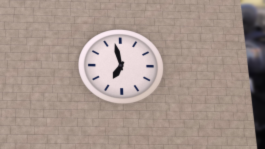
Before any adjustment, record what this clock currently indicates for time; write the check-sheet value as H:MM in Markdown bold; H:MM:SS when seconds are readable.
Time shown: **6:58**
